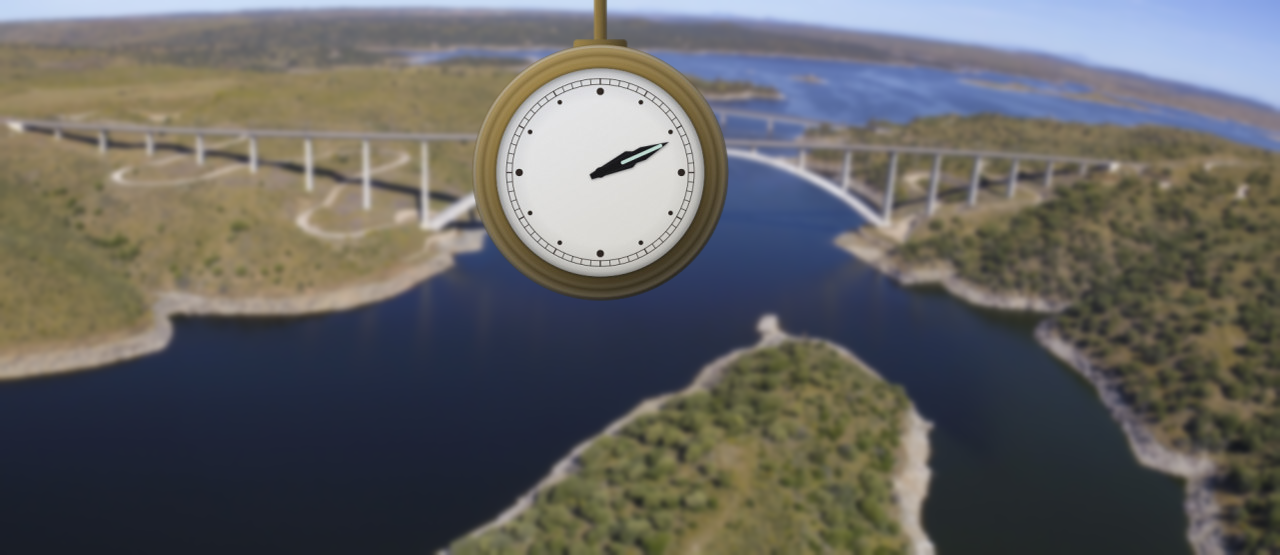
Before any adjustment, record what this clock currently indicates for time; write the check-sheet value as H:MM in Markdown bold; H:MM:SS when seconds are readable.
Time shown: **2:11**
